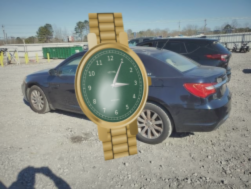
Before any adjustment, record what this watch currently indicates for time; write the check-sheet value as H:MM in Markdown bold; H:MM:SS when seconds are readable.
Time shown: **3:05**
